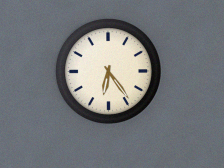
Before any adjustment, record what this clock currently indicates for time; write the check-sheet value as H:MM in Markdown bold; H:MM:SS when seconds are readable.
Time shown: **6:24**
